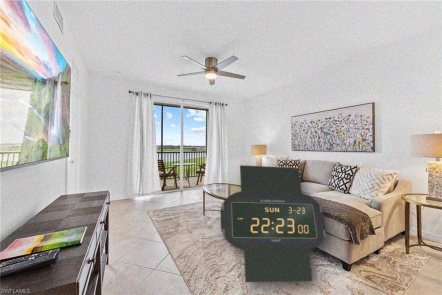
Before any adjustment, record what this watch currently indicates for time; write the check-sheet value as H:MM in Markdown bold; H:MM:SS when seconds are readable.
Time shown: **22:23:00**
